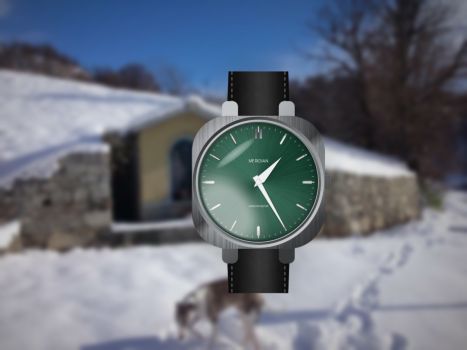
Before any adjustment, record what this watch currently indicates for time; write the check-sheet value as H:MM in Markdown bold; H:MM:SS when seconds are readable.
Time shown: **1:25**
